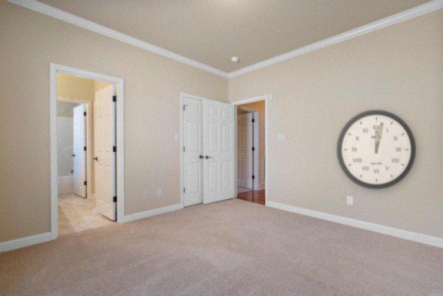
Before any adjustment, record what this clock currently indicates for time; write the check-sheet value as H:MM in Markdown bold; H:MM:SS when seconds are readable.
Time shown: **12:02**
